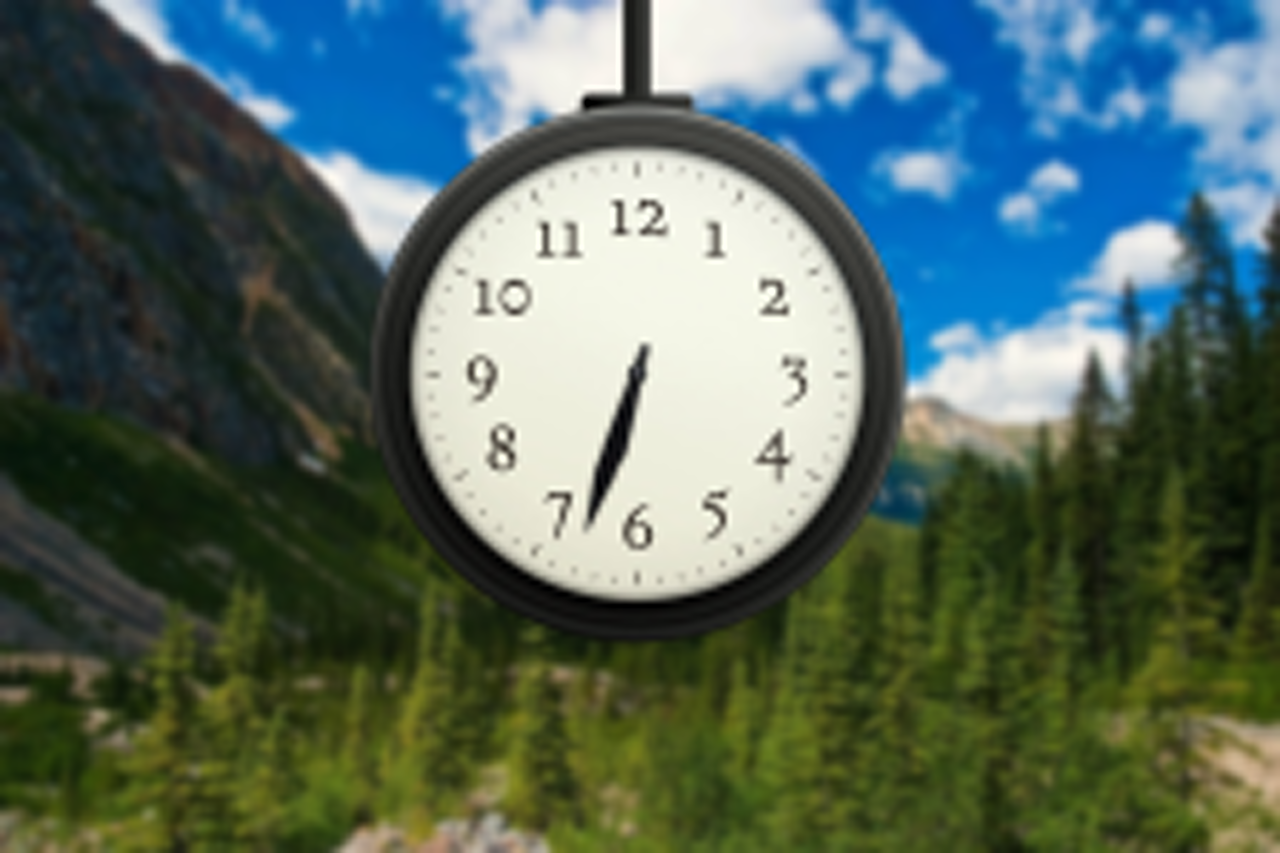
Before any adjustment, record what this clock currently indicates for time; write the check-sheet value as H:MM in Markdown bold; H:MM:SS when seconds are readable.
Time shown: **6:33**
